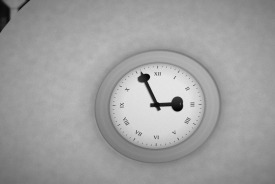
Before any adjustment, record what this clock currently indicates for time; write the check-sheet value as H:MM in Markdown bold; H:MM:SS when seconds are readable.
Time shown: **2:56**
